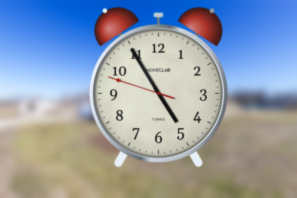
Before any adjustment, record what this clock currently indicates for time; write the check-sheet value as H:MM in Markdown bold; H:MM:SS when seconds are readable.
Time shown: **4:54:48**
